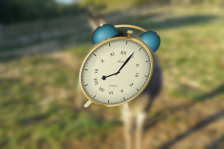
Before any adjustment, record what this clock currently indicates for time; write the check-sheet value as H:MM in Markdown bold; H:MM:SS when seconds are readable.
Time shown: **8:04**
